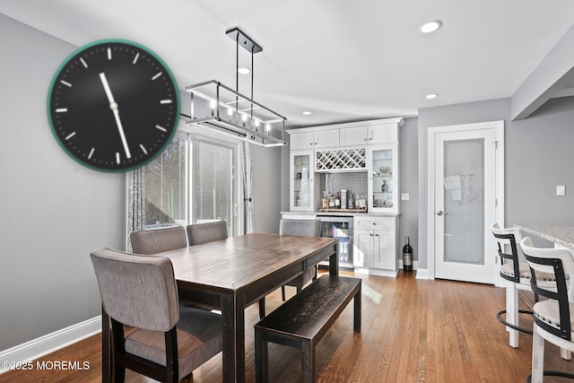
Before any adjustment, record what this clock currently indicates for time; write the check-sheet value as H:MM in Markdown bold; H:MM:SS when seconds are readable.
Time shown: **11:28**
